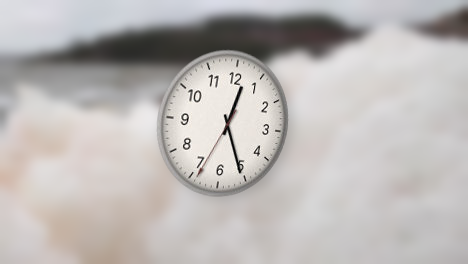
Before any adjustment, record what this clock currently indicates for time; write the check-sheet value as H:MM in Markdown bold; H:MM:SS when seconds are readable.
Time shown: **12:25:34**
